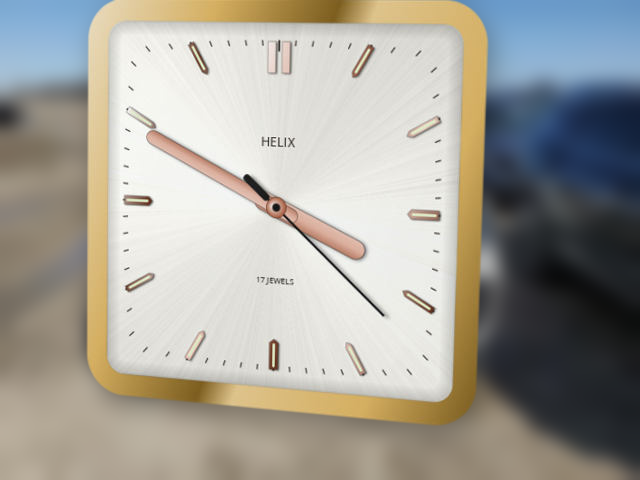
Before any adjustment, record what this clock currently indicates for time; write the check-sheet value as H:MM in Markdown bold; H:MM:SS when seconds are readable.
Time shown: **3:49:22**
